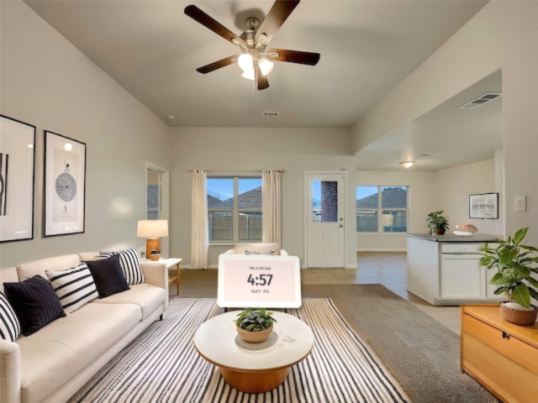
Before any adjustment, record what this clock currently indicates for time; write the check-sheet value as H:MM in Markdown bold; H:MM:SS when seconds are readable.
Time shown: **4:57**
